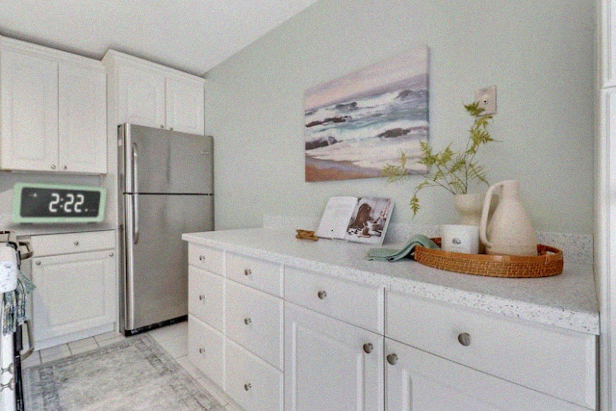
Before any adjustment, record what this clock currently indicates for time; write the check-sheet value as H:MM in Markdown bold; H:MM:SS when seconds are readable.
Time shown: **2:22**
